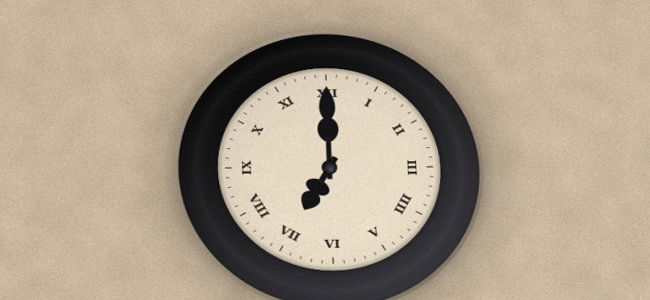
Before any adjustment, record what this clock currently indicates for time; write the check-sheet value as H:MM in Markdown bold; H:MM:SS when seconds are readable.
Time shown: **7:00**
